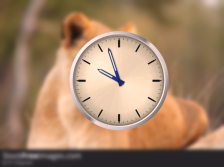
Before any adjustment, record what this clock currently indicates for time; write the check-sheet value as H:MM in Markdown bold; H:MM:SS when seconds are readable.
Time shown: **9:57**
